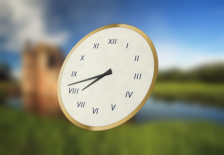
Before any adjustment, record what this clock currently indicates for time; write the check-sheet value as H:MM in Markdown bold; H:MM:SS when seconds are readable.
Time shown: **7:42**
